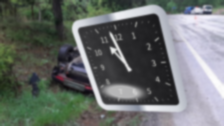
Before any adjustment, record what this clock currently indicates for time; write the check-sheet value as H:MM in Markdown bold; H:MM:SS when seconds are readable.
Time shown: **10:58**
